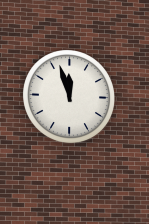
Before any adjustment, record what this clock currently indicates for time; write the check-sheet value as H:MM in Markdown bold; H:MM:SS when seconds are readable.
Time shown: **11:57**
